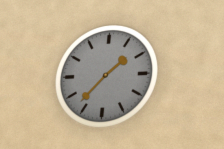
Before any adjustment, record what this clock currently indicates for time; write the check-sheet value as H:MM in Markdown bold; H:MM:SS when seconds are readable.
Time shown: **1:37**
